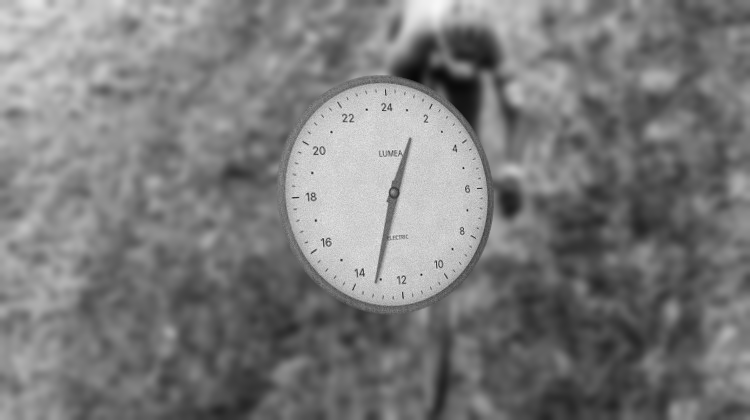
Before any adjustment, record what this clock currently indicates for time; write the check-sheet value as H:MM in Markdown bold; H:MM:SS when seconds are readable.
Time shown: **1:33**
